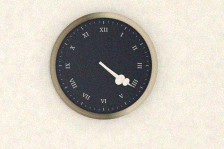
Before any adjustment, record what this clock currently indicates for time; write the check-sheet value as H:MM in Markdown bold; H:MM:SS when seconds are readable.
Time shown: **4:21**
